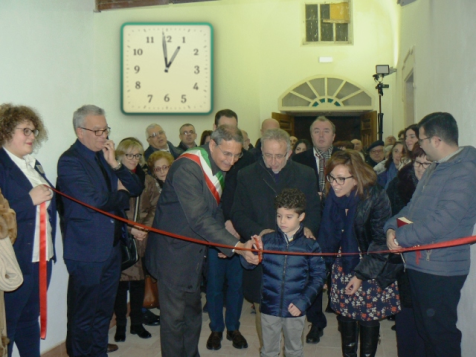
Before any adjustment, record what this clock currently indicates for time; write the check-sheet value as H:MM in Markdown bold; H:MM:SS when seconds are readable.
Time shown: **12:59**
